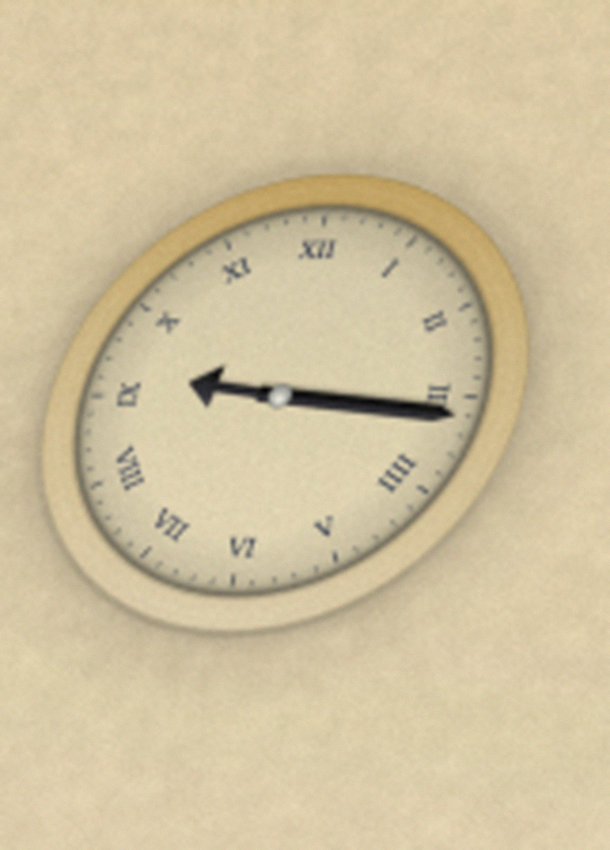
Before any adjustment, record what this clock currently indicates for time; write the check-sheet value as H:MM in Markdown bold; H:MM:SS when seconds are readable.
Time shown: **9:16**
